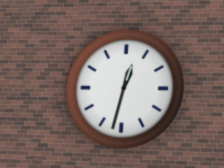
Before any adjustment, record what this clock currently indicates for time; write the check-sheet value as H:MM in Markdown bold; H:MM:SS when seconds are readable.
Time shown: **12:32**
